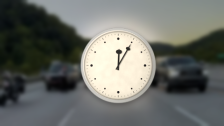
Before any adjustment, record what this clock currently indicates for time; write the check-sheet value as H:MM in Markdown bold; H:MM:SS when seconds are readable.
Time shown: **12:05**
